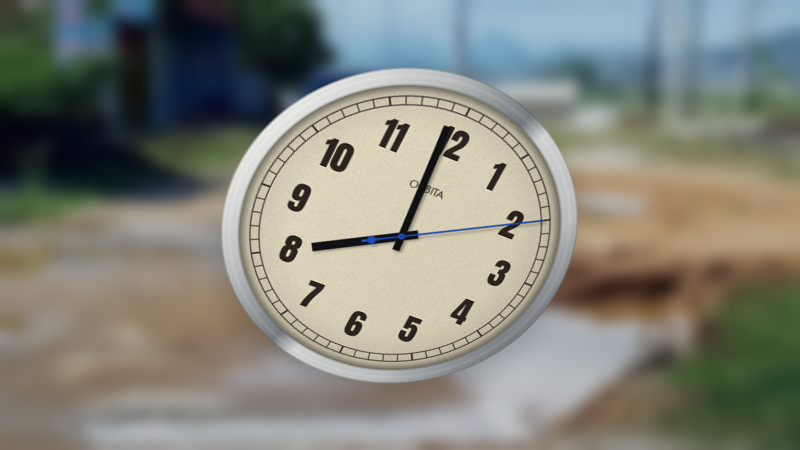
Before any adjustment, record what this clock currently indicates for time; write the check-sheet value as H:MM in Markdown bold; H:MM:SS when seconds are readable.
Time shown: **7:59:10**
